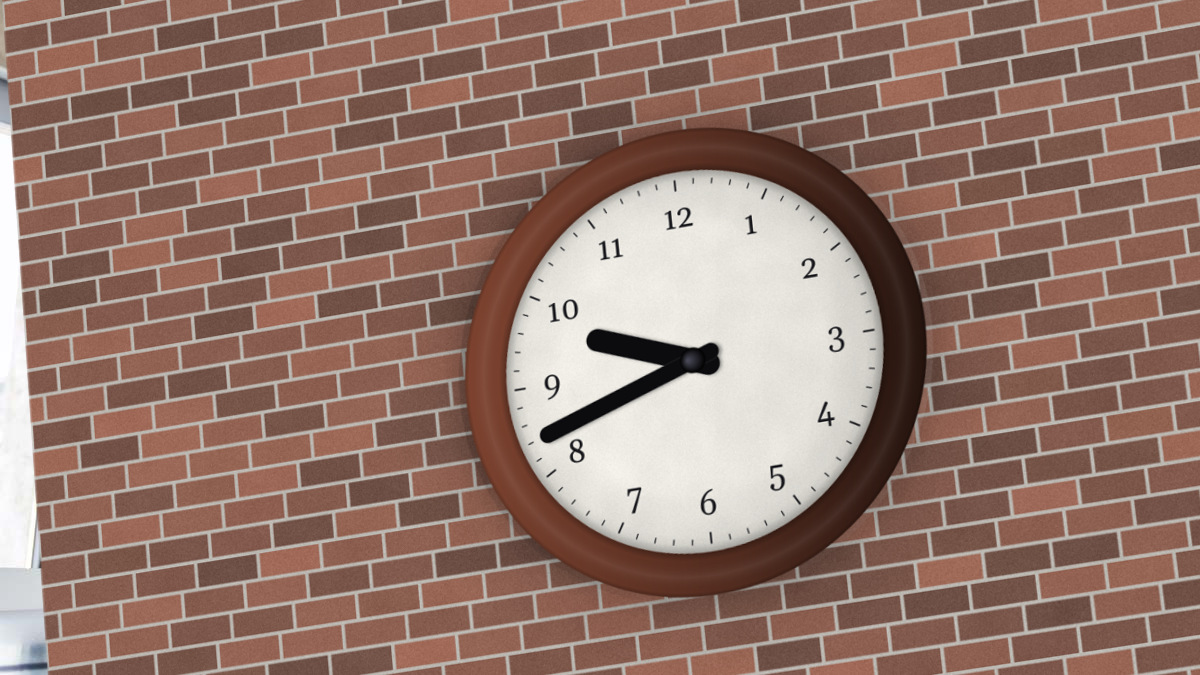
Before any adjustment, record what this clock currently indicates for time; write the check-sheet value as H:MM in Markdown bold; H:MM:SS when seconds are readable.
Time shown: **9:42**
